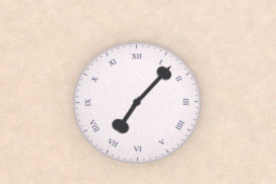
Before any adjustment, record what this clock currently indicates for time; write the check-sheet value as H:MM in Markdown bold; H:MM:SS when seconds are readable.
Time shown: **7:07**
